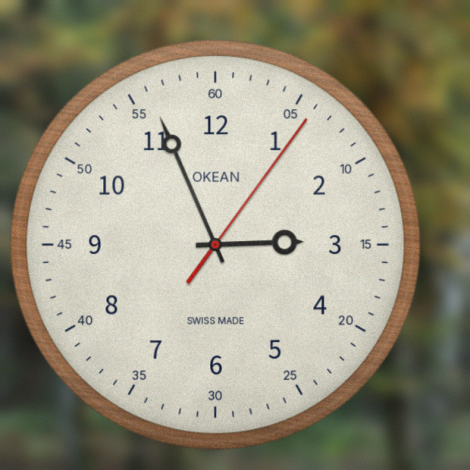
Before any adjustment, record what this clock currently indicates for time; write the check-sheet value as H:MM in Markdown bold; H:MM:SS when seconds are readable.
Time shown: **2:56:06**
